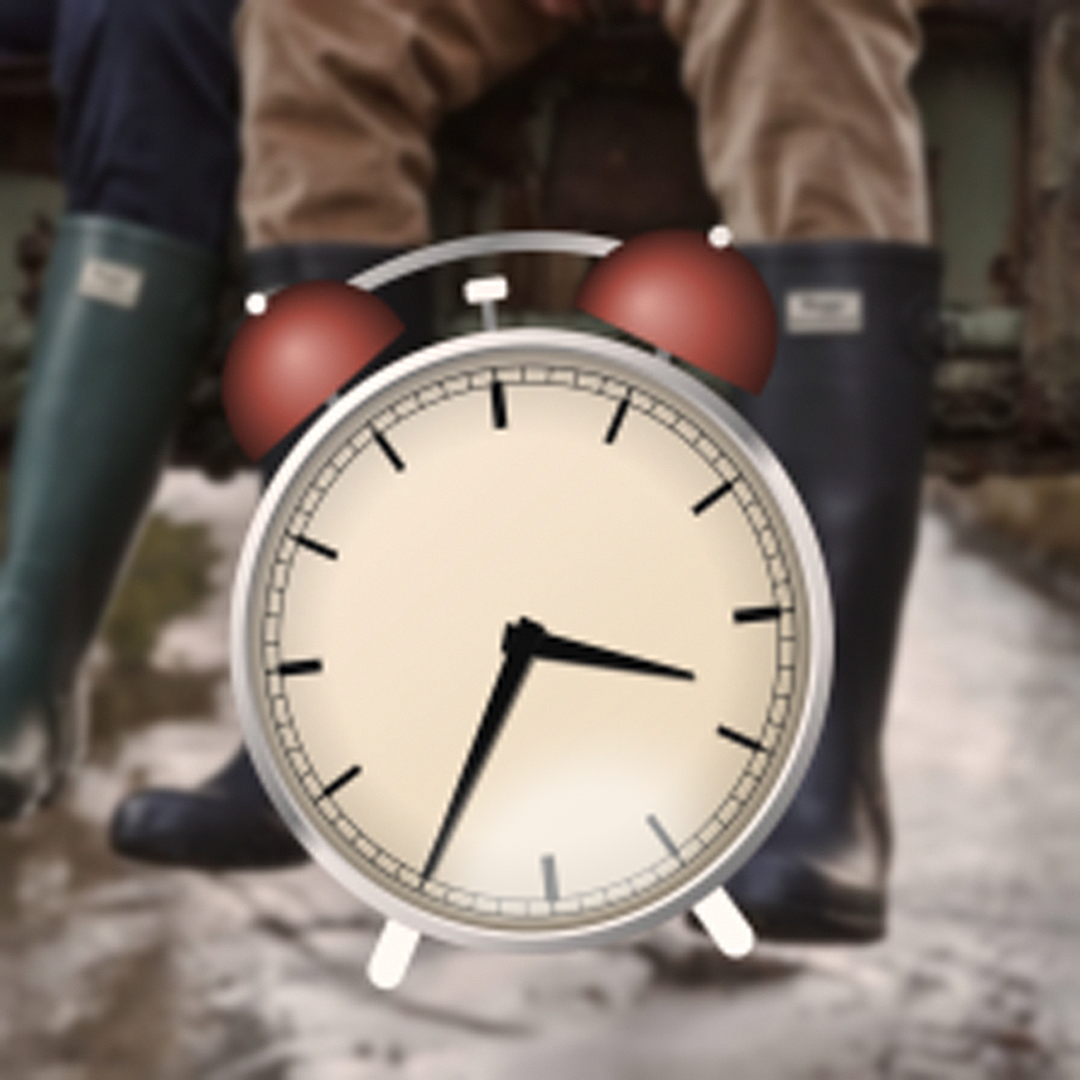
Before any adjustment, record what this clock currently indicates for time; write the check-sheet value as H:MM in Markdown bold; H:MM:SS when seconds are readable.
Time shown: **3:35**
